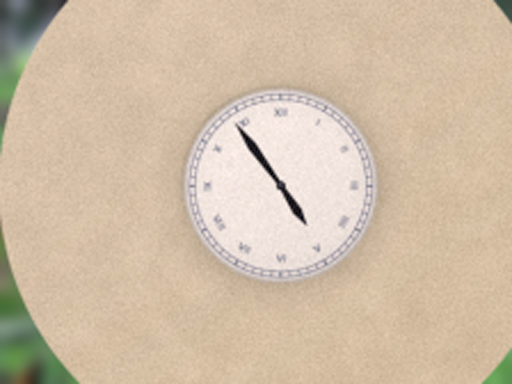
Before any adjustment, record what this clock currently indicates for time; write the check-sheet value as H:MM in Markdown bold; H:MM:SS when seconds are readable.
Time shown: **4:54**
